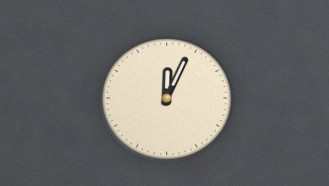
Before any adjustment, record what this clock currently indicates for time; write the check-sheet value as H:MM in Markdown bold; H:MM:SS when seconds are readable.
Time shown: **12:04**
